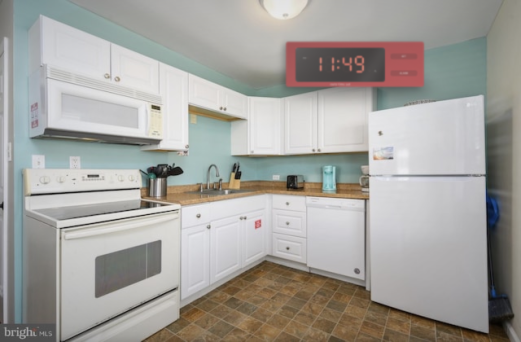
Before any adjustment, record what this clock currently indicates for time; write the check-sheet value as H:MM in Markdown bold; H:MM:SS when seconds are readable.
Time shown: **11:49**
